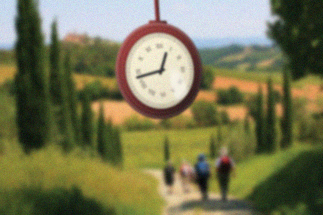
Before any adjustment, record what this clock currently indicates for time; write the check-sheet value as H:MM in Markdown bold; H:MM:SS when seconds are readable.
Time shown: **12:43**
